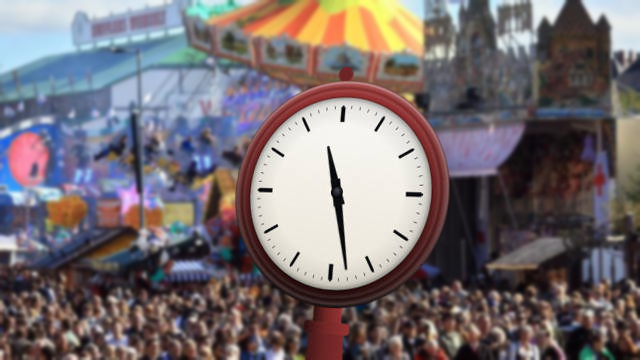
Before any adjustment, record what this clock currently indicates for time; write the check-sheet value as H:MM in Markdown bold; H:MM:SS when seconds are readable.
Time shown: **11:28**
